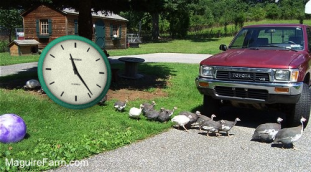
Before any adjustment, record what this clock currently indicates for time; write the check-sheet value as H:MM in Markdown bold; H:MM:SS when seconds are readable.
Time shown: **11:24**
